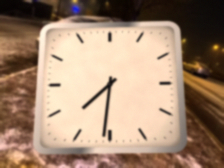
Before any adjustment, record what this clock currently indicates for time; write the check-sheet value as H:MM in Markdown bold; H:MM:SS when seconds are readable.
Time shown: **7:31**
